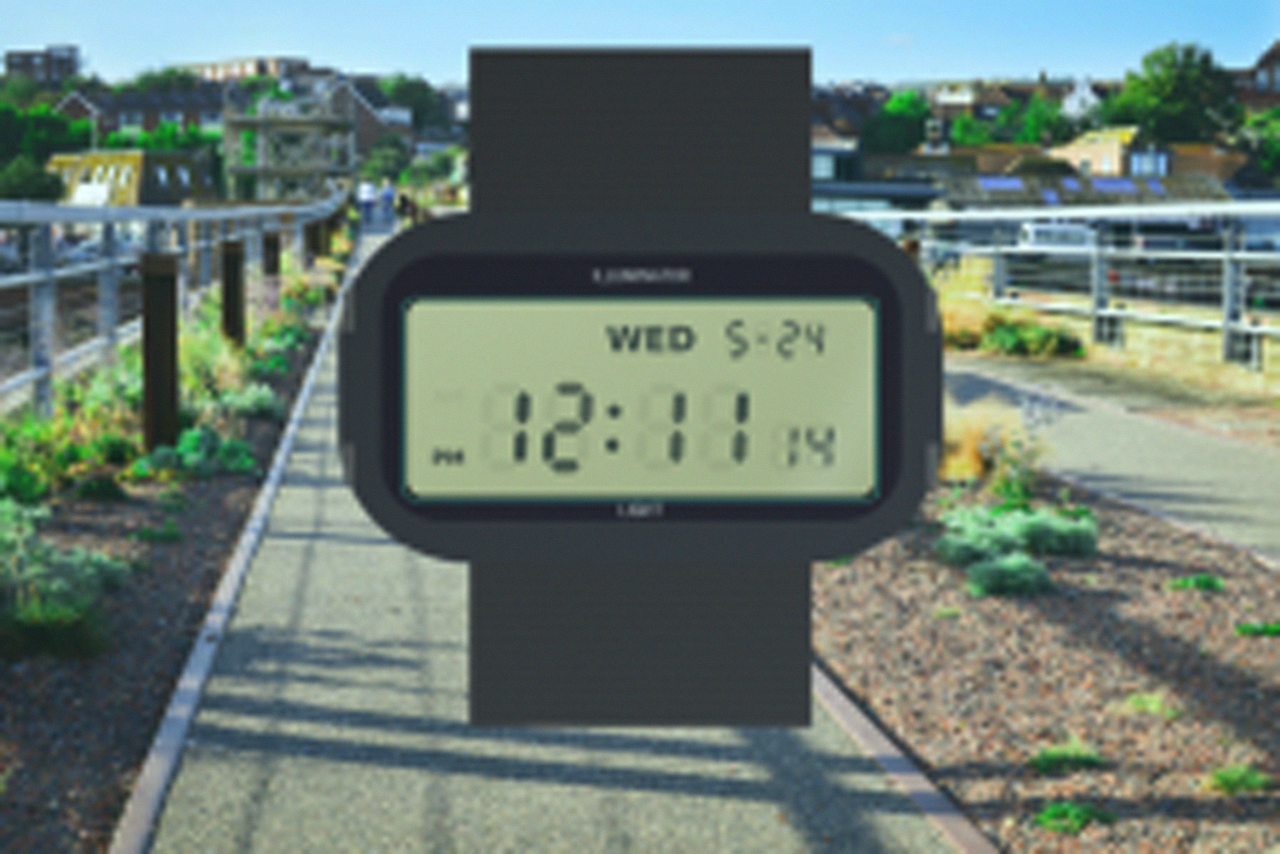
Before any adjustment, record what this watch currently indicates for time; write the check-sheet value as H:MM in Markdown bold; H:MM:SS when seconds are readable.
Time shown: **12:11:14**
